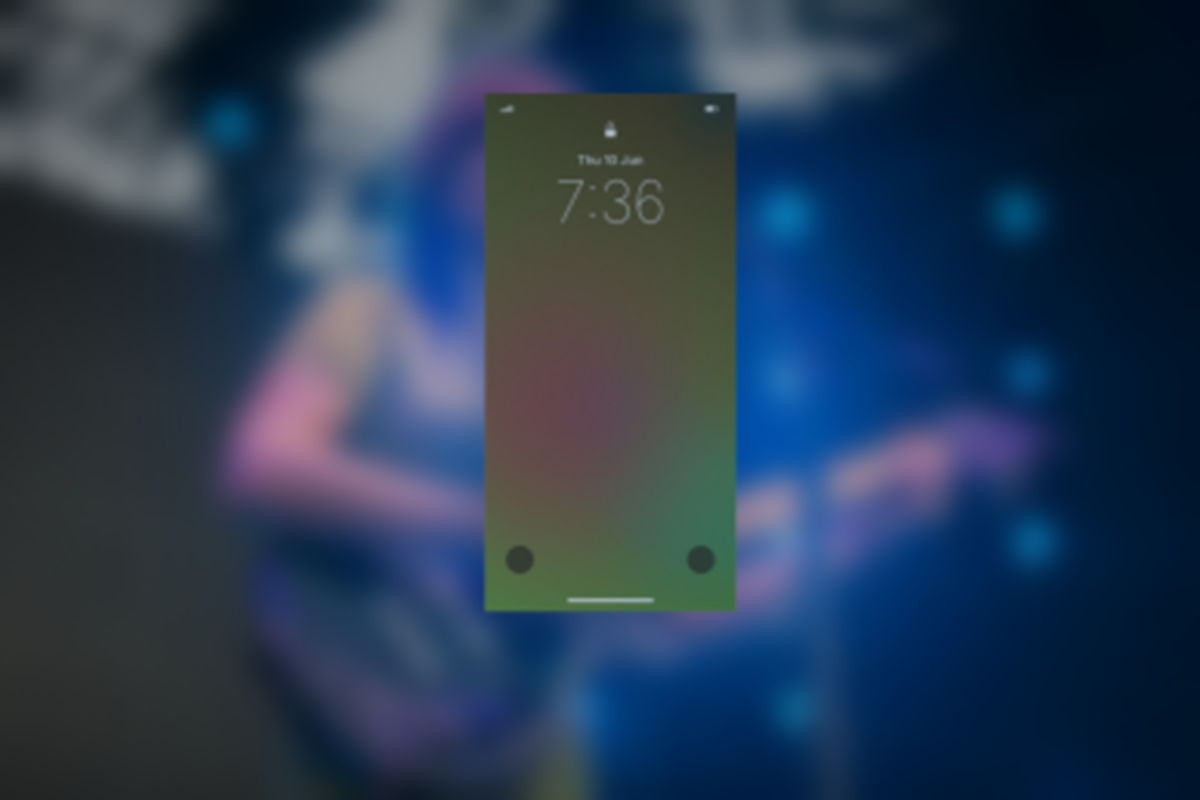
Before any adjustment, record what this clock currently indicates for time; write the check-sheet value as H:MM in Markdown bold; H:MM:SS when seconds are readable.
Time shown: **7:36**
